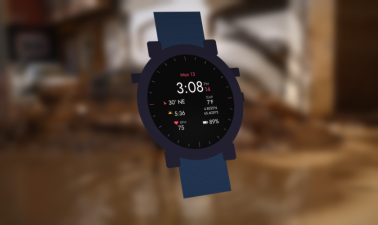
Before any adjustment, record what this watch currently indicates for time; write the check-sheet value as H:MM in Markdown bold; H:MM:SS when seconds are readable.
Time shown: **3:08**
